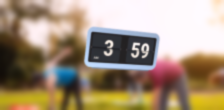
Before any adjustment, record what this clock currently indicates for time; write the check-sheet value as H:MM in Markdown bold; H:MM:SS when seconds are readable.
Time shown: **3:59**
